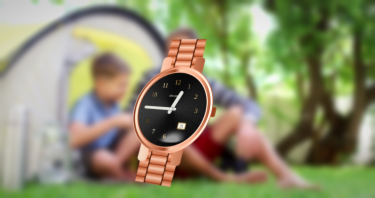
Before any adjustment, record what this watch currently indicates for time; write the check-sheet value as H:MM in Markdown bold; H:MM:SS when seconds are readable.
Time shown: **12:45**
